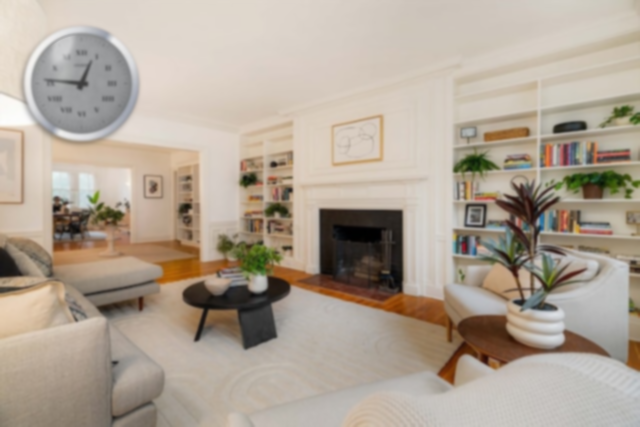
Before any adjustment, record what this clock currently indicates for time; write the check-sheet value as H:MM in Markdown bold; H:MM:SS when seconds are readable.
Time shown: **12:46**
